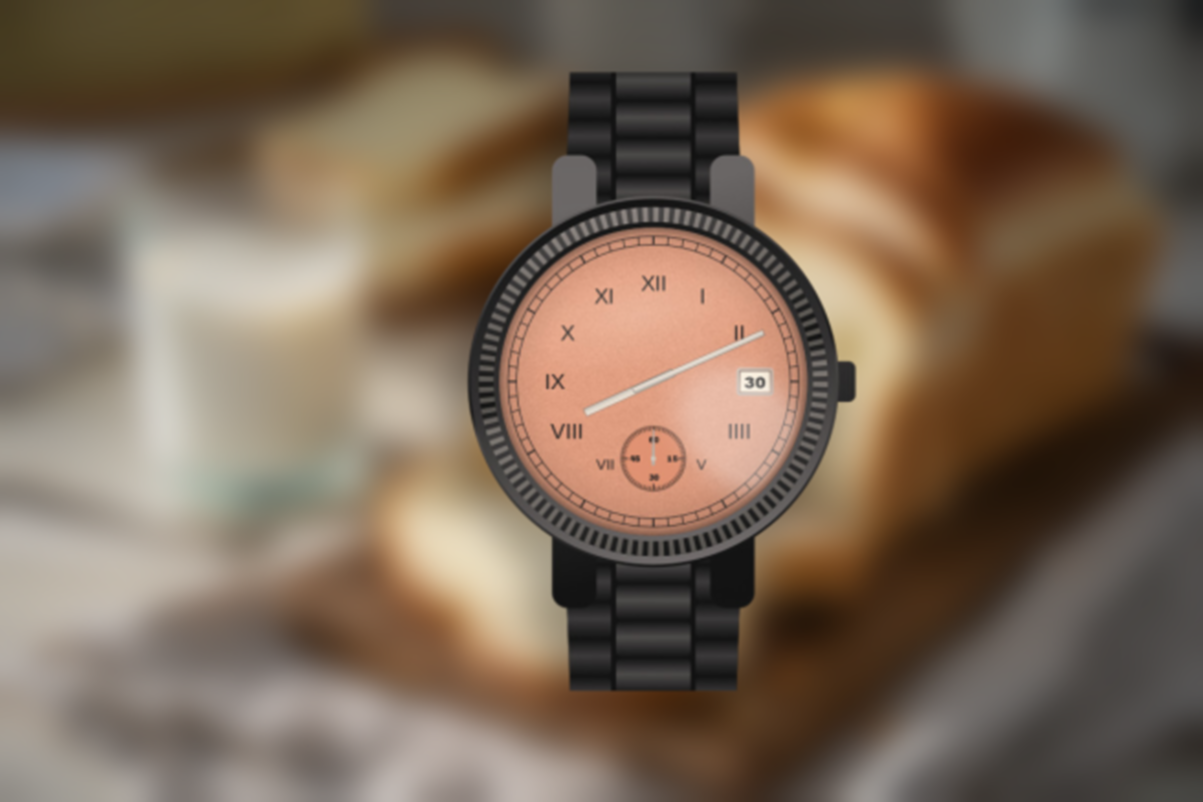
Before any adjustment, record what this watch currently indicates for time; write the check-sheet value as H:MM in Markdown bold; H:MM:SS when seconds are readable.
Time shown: **8:11**
